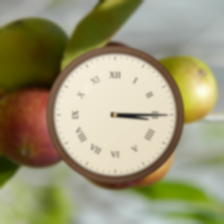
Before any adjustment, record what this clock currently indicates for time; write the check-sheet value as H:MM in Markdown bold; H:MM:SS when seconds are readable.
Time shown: **3:15**
